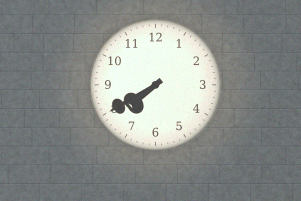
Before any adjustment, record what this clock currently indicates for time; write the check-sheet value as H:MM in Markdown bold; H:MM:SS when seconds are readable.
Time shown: **7:40**
